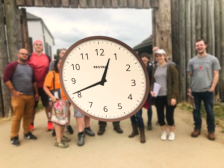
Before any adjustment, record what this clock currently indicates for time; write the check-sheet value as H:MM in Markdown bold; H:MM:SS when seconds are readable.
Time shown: **12:41**
